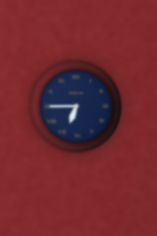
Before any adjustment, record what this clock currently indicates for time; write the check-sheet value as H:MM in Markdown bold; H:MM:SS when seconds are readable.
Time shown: **6:45**
